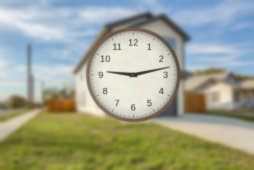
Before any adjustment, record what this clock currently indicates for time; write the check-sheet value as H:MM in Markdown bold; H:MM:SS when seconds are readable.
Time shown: **9:13**
